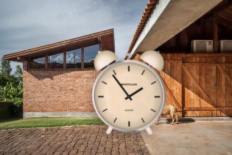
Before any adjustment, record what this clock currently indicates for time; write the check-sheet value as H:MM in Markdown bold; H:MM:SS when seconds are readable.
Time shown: **1:54**
